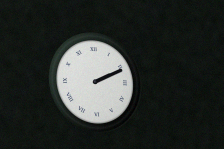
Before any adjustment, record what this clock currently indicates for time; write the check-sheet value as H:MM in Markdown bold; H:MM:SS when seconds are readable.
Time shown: **2:11**
